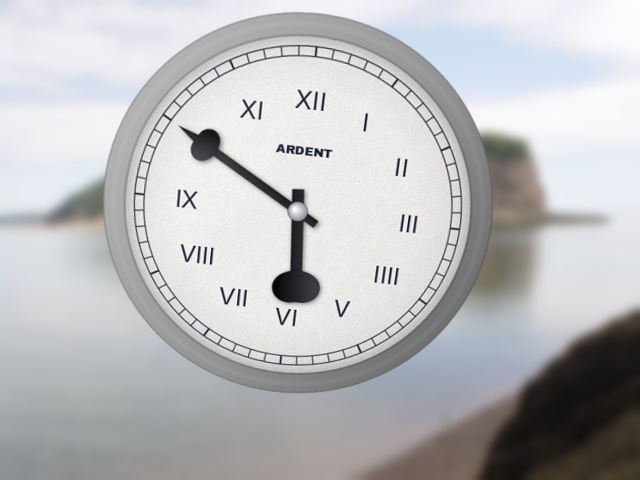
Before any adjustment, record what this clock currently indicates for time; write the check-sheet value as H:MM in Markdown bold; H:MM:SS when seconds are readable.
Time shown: **5:50**
